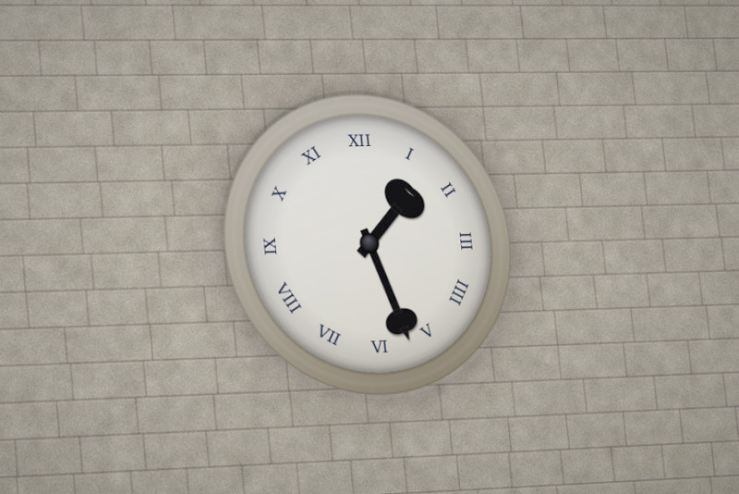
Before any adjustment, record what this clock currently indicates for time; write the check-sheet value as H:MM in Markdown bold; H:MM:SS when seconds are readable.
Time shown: **1:27**
